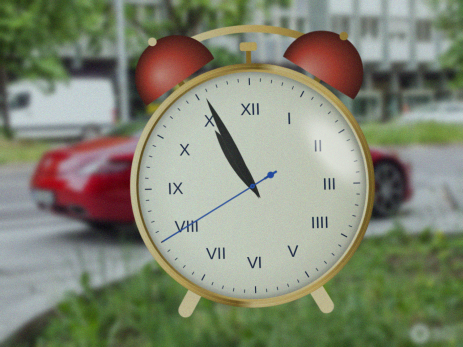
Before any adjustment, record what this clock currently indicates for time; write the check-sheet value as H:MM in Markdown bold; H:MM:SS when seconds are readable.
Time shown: **10:55:40**
